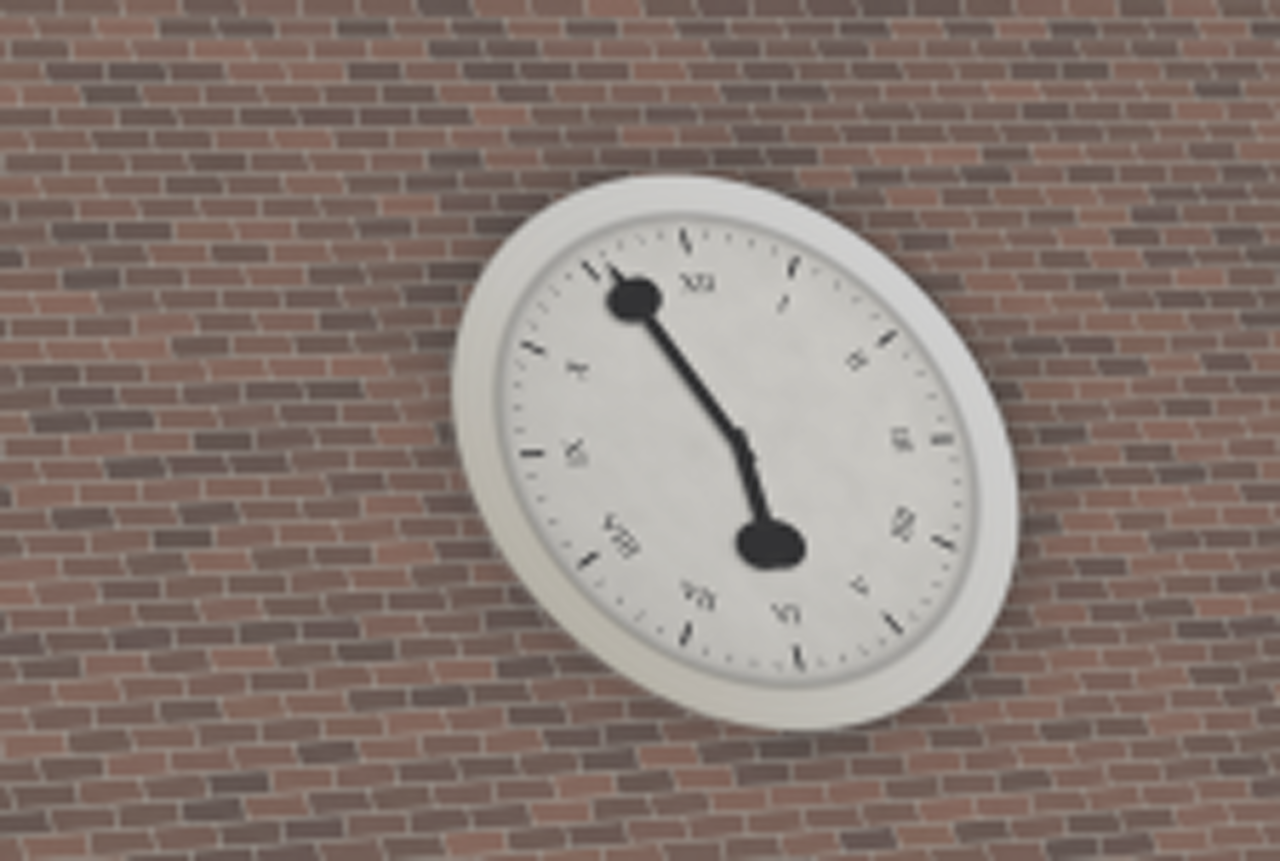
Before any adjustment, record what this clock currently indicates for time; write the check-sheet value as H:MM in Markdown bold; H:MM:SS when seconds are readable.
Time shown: **5:56**
